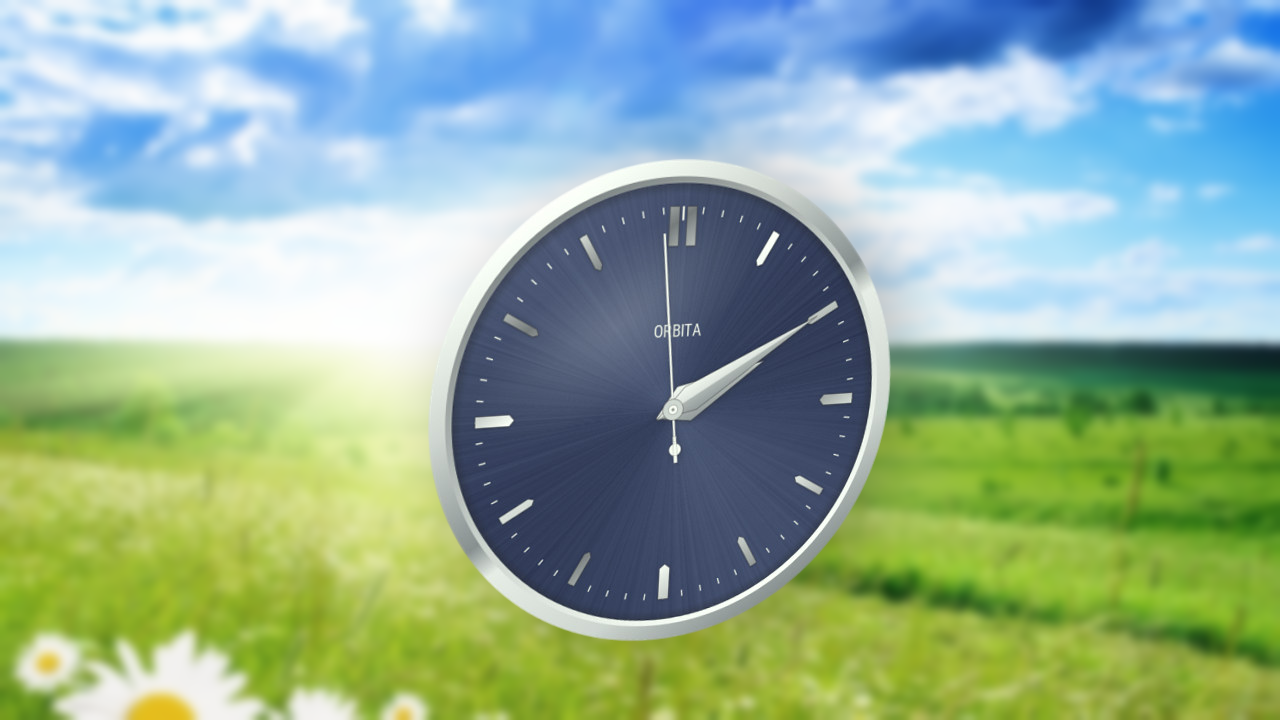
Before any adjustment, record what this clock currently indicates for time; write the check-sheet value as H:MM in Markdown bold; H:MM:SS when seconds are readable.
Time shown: **2:09:59**
